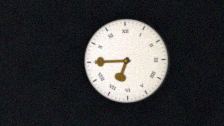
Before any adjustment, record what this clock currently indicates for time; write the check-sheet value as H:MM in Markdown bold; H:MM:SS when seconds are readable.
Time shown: **6:45**
